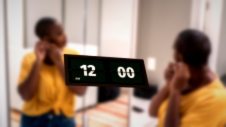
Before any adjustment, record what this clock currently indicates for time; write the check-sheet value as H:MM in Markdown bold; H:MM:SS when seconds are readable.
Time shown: **12:00**
